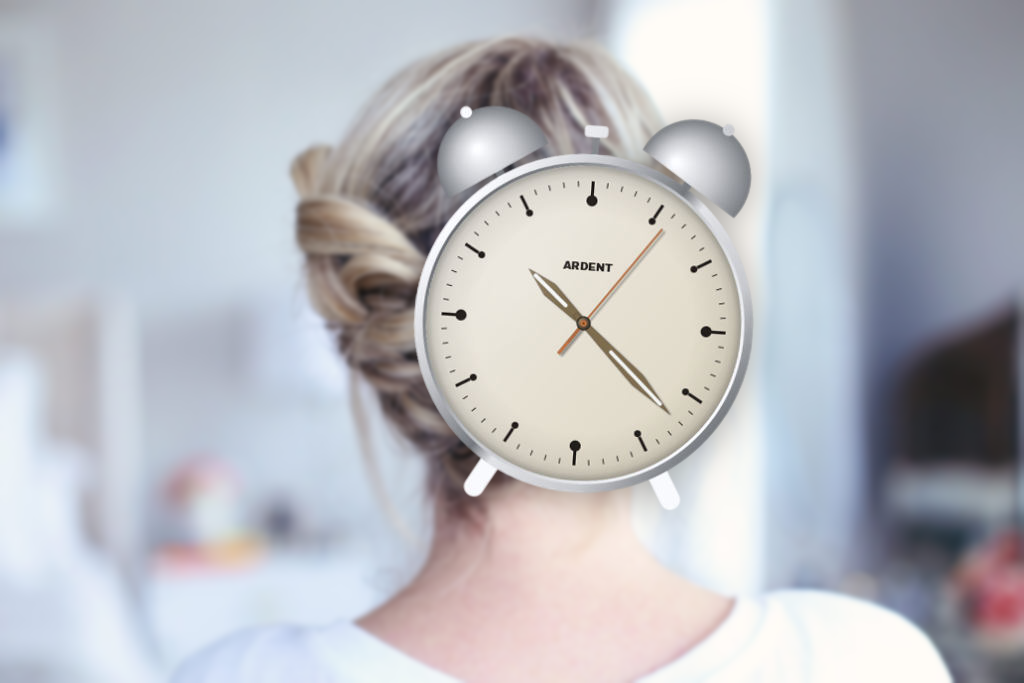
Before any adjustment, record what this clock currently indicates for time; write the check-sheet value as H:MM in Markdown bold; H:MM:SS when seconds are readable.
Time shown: **10:22:06**
